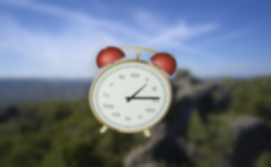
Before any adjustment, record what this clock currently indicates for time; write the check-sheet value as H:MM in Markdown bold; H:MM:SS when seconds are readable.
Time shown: **1:14**
